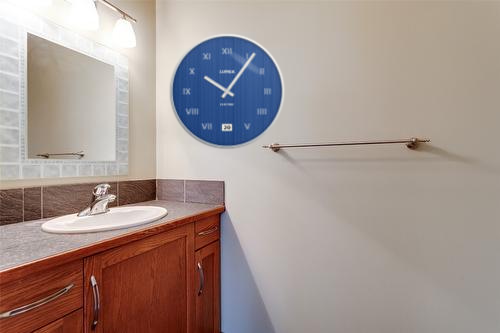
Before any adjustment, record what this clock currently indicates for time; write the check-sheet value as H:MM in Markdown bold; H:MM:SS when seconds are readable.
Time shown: **10:06**
